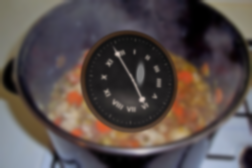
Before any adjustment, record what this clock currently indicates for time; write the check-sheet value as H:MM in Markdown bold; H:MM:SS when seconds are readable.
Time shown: **5:59**
